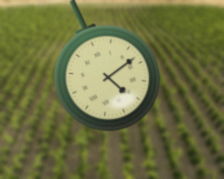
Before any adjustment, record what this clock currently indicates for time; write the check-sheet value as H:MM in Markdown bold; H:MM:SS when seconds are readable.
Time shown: **5:13**
